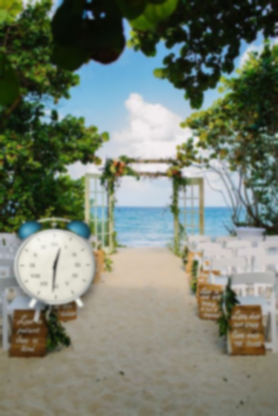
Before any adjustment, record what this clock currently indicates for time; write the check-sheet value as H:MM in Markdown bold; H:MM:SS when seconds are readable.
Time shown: **12:31**
